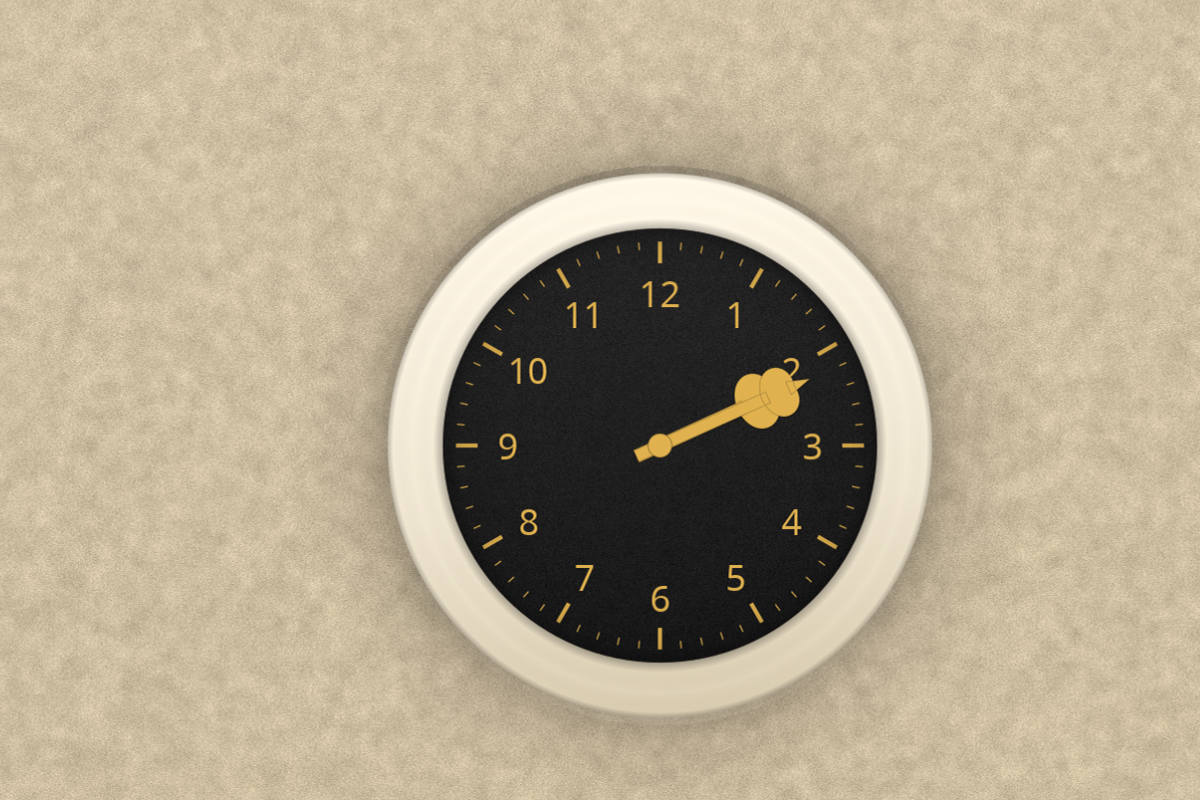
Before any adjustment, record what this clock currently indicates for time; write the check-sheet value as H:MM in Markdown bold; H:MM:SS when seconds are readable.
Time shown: **2:11**
